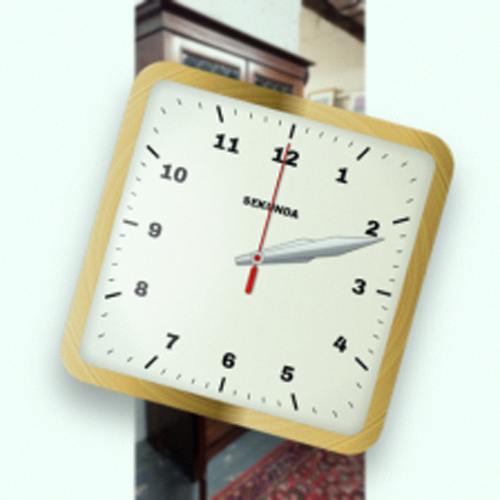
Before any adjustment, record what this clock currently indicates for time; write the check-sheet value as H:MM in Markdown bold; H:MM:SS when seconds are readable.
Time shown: **2:11:00**
